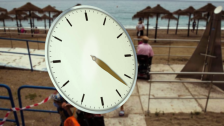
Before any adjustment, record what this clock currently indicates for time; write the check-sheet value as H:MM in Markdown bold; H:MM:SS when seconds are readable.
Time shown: **4:22**
